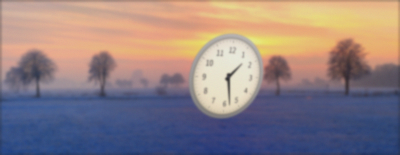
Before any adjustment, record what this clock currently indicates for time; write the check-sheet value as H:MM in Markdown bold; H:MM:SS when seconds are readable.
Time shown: **1:28**
